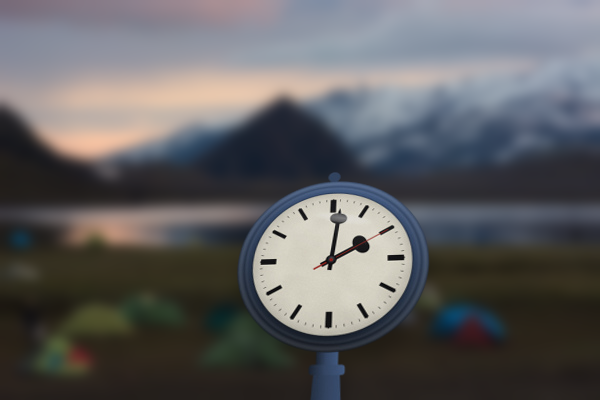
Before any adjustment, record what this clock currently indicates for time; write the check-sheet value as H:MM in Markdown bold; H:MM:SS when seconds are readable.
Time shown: **2:01:10**
